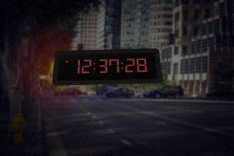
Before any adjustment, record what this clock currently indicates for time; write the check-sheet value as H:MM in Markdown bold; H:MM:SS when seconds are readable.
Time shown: **12:37:28**
